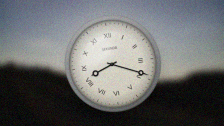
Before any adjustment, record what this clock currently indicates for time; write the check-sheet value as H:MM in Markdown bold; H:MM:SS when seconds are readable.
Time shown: **8:19**
